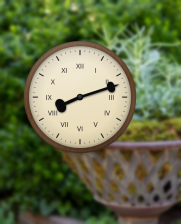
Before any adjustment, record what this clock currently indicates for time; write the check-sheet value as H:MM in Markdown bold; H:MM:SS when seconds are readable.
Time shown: **8:12**
